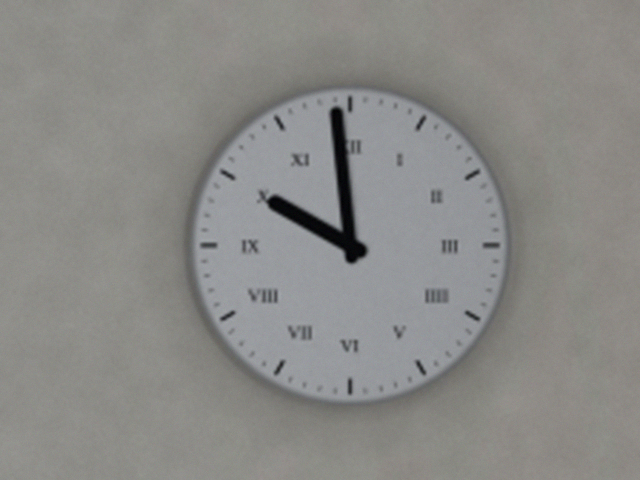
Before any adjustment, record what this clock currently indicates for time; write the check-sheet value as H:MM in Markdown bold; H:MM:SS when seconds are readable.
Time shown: **9:59**
